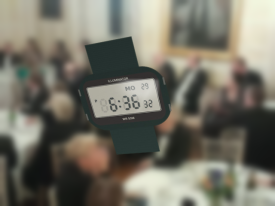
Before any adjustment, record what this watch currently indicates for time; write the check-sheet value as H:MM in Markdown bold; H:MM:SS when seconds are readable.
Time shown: **6:36:32**
